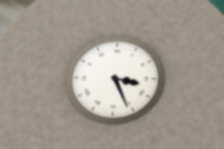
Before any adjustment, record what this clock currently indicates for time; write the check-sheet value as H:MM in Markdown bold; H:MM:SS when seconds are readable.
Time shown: **3:26**
